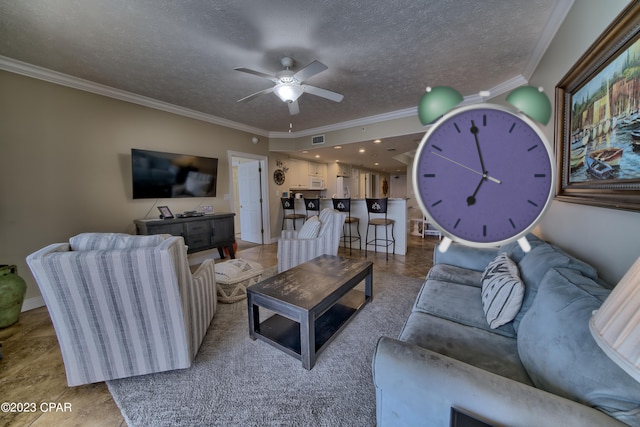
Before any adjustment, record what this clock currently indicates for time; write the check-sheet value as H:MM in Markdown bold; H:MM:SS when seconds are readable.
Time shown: **6:57:49**
